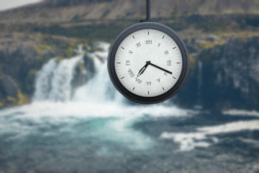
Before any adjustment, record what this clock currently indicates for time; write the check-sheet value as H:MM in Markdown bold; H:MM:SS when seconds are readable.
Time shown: **7:19**
